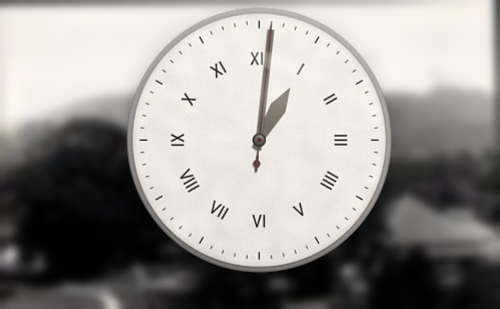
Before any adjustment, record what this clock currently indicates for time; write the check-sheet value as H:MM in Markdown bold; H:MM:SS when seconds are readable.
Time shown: **1:01:01**
